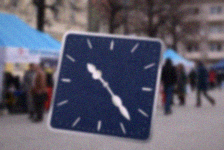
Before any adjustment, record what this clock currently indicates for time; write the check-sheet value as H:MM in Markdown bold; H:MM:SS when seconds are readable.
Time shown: **10:23**
